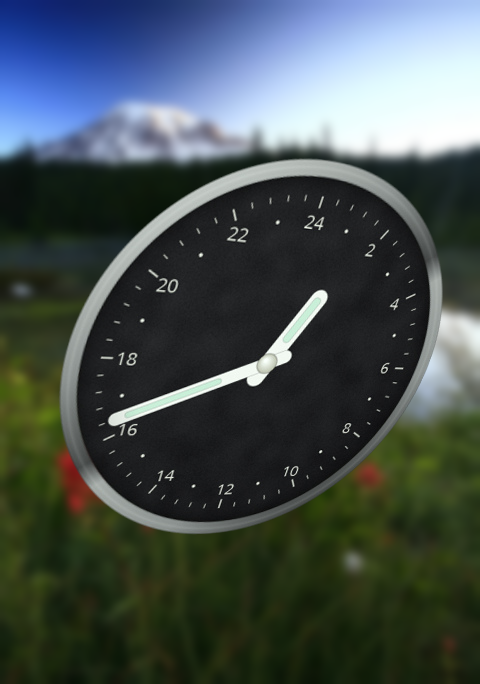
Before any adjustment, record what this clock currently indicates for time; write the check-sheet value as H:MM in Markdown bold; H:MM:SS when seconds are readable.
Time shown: **1:41**
